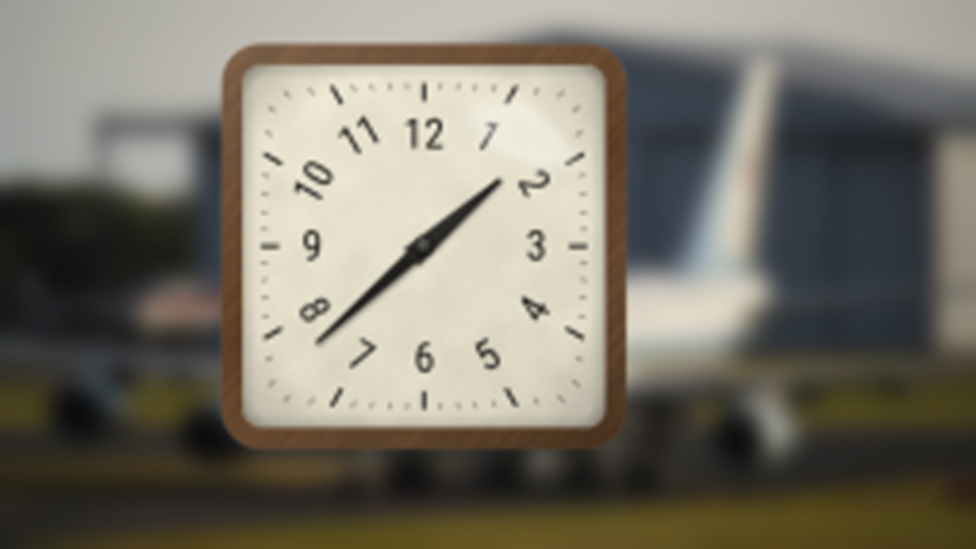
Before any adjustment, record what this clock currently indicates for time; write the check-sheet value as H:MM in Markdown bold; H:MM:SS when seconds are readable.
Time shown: **1:38**
